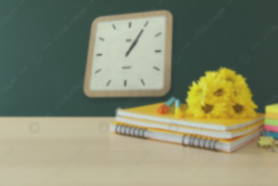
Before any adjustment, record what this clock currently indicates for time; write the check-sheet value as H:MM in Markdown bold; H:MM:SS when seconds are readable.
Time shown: **1:05**
